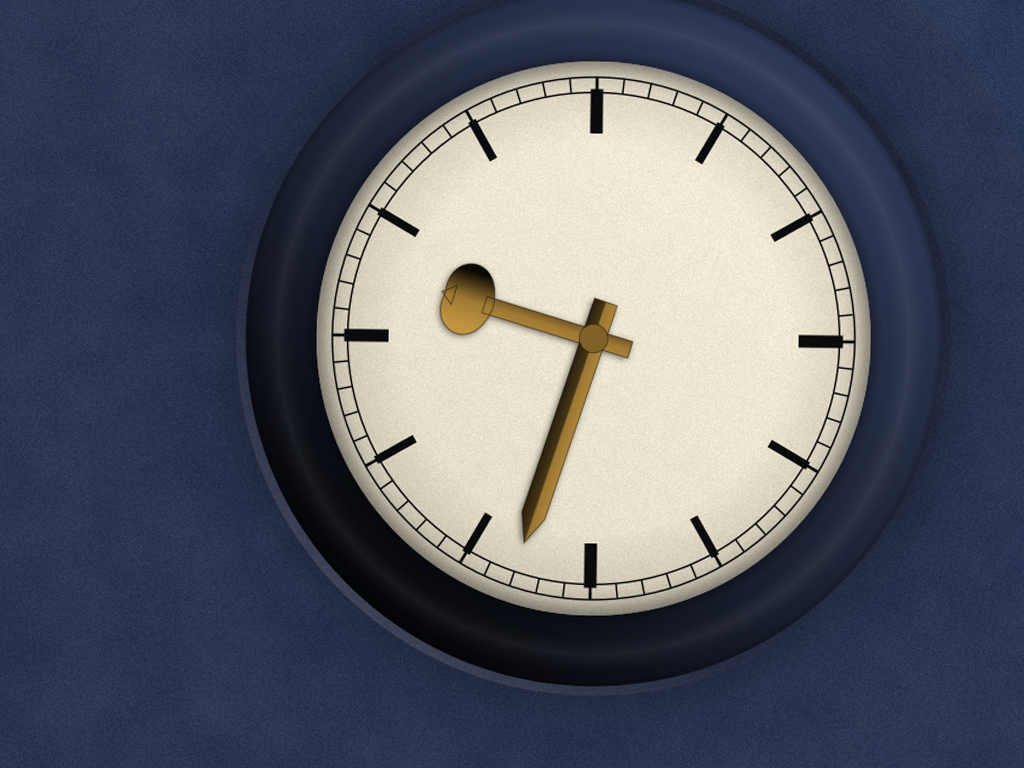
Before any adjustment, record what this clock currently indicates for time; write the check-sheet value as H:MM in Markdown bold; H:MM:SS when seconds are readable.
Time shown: **9:33**
